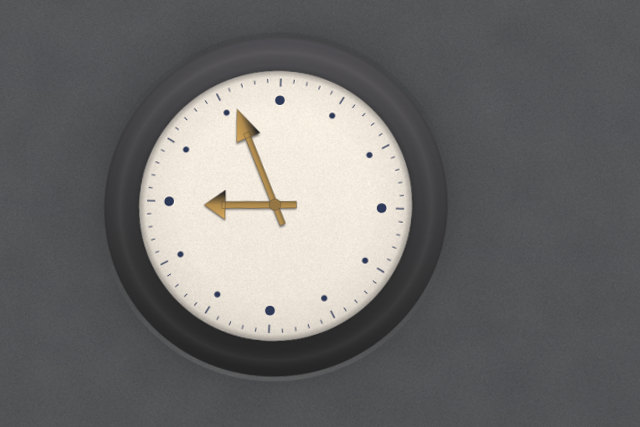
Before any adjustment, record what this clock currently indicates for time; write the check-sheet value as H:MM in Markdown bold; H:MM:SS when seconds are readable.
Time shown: **8:56**
